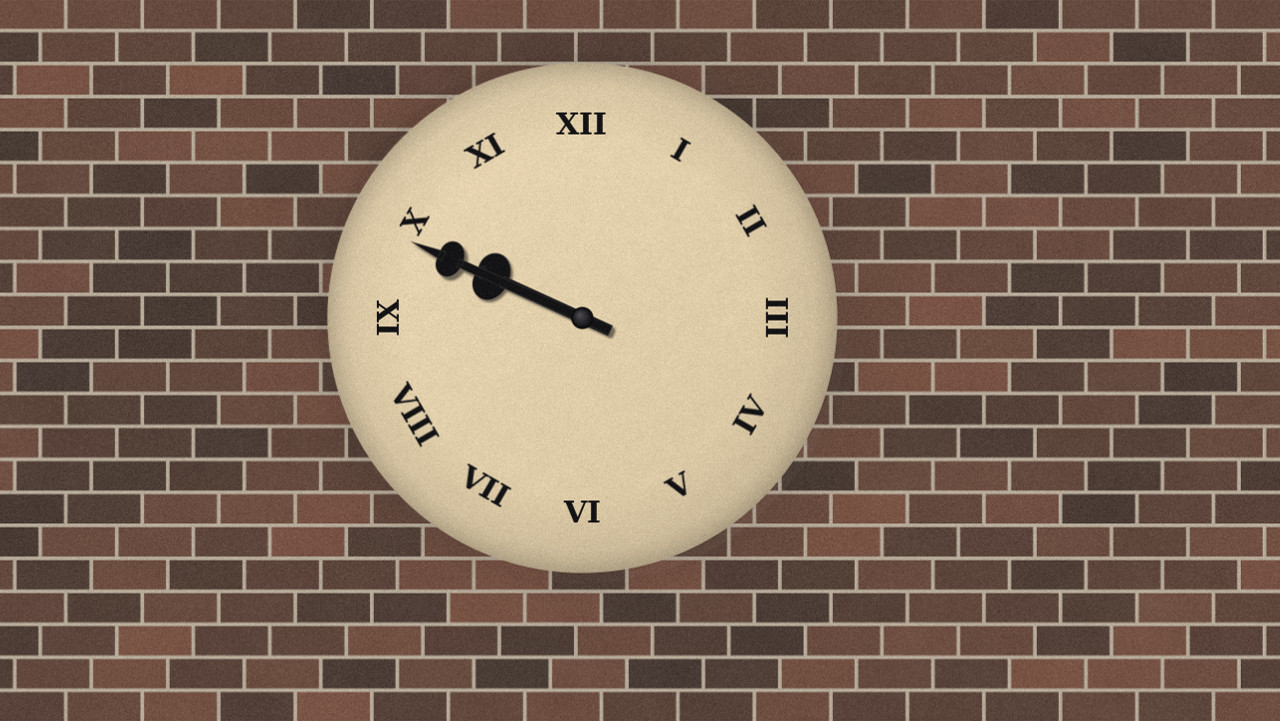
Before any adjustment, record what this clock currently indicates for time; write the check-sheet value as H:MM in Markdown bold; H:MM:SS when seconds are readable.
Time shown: **9:49**
